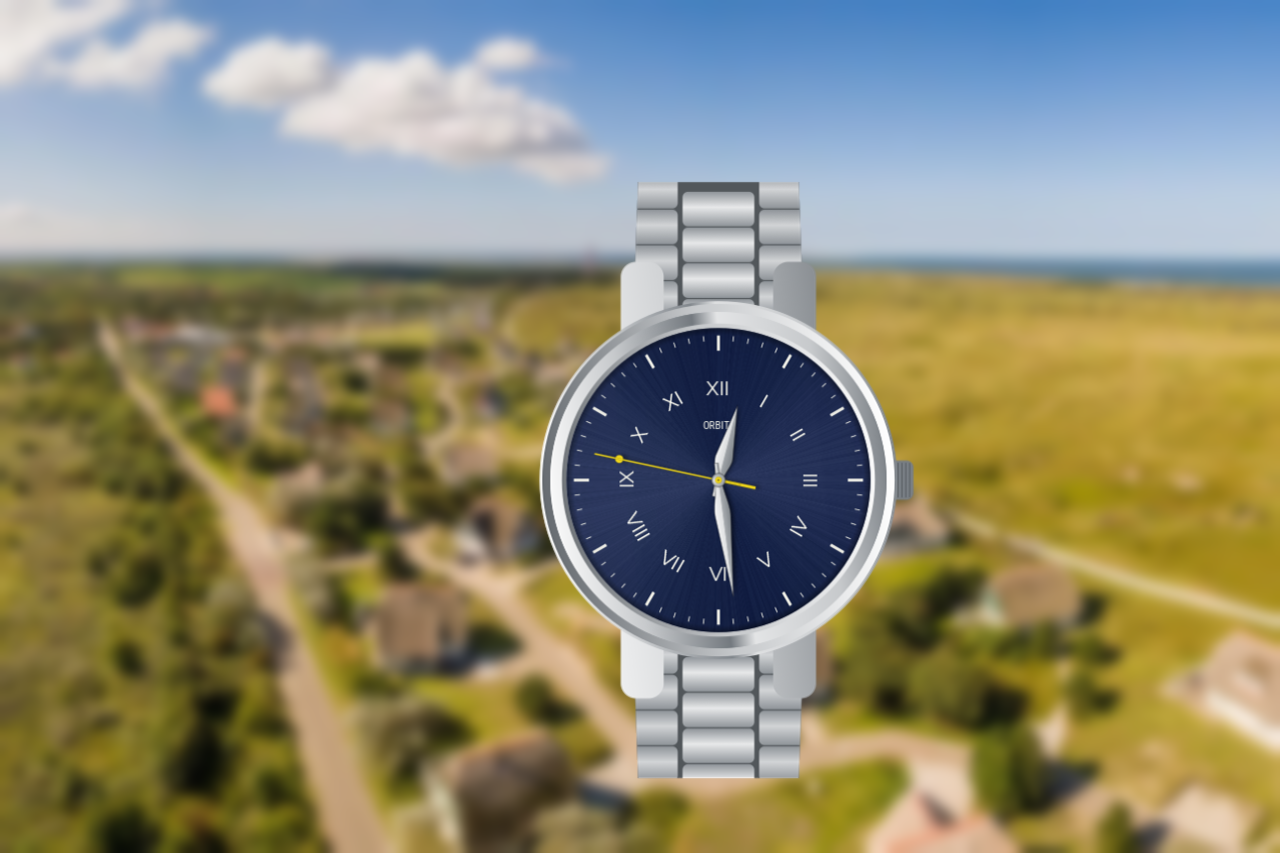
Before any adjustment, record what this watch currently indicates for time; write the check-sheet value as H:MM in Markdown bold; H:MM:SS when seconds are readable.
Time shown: **12:28:47**
